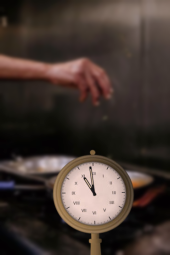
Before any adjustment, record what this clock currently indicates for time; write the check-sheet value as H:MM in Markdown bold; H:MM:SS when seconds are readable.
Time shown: **10:59**
